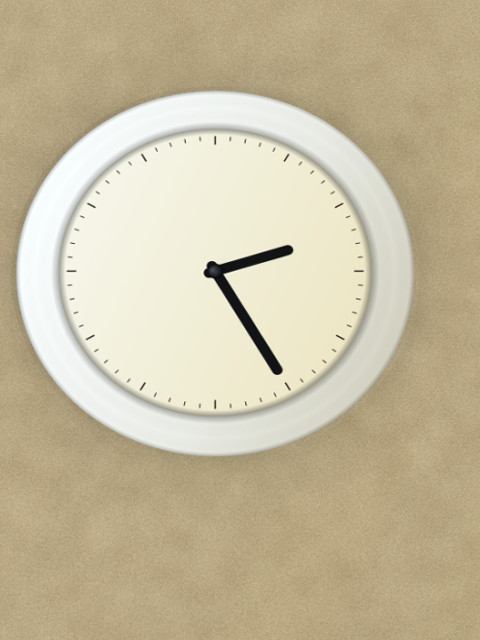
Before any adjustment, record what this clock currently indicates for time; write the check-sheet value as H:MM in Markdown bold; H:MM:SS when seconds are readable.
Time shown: **2:25**
